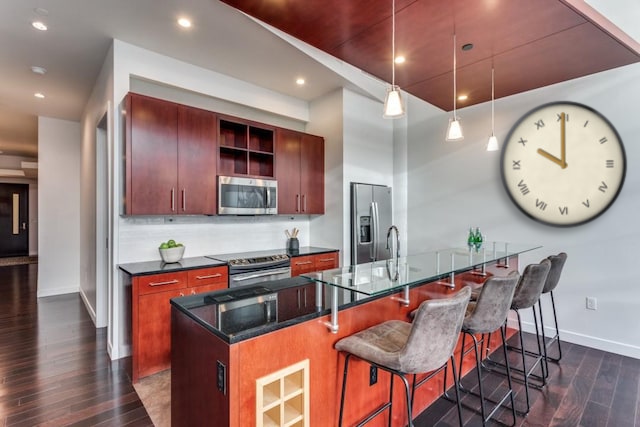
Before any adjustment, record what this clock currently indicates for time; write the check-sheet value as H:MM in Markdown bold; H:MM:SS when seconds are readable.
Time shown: **10:00**
